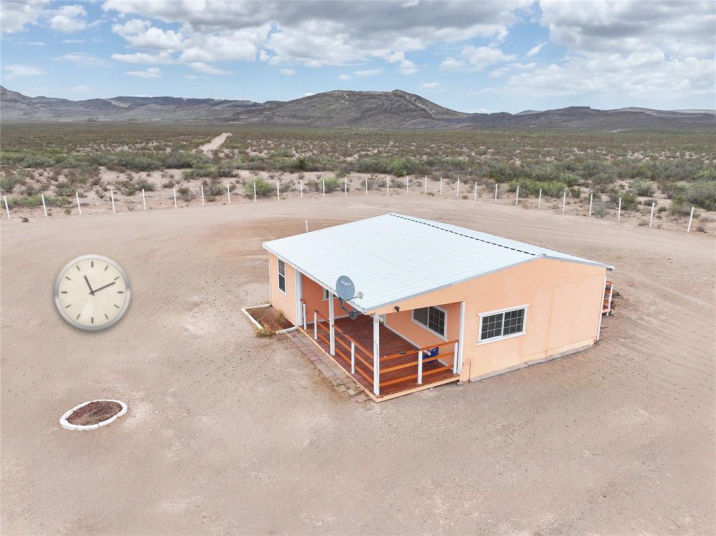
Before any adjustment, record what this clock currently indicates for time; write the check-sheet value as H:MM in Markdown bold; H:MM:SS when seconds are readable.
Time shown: **11:11**
